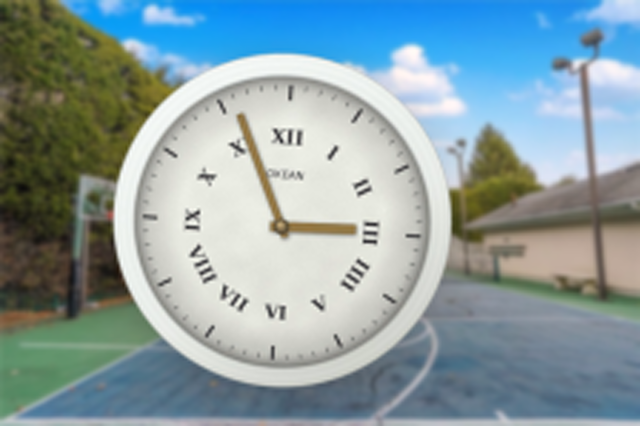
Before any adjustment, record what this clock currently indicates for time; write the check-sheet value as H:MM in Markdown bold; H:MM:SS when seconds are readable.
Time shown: **2:56**
